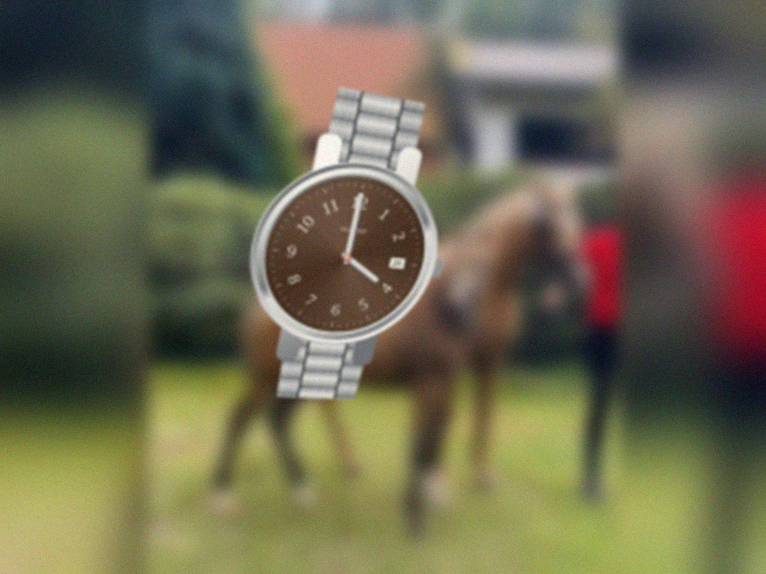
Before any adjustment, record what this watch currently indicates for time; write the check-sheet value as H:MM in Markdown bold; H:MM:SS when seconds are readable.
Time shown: **4:00**
